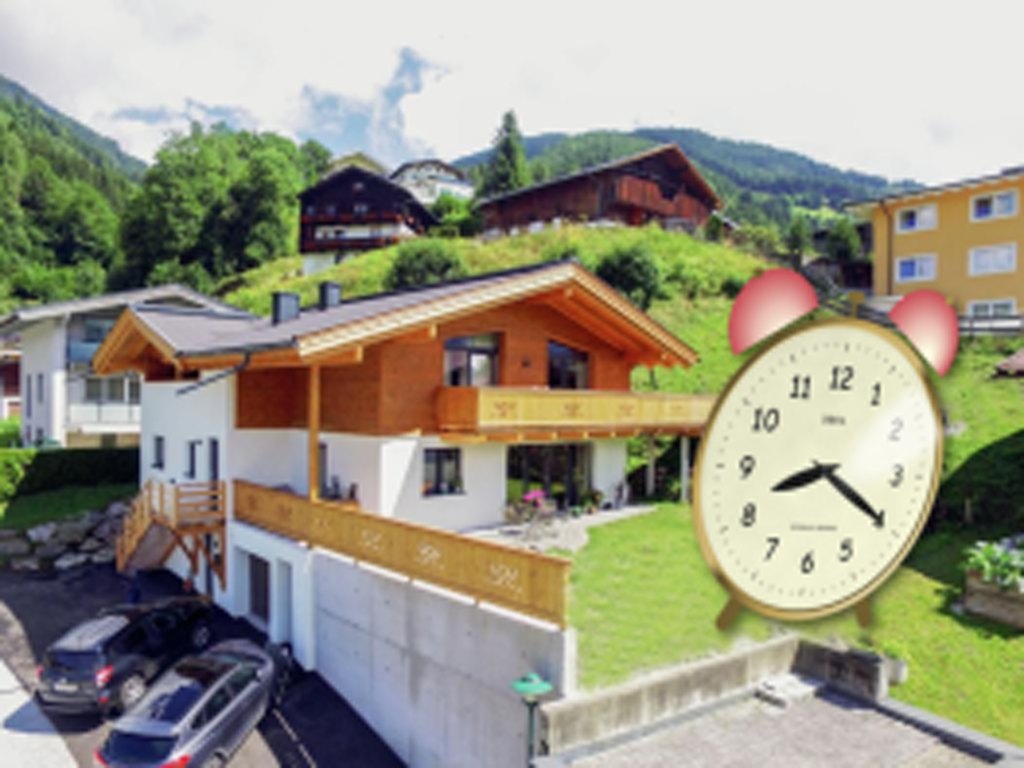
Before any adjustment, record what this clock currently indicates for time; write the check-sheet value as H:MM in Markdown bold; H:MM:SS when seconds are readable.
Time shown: **8:20**
